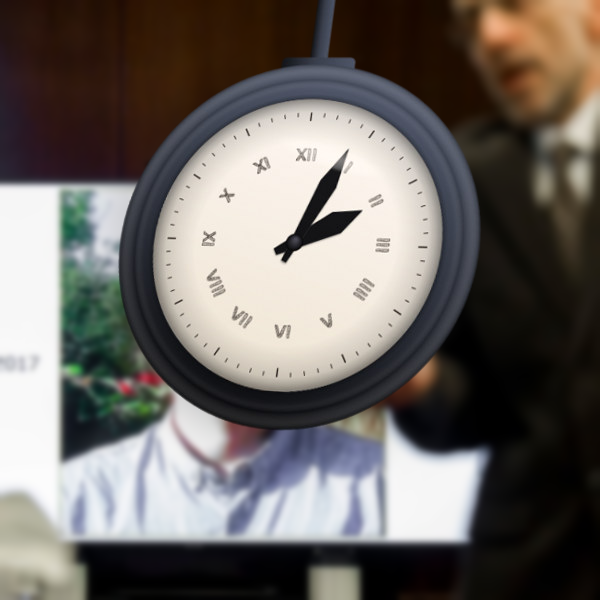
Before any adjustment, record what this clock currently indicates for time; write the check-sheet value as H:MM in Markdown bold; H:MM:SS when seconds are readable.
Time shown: **2:04**
